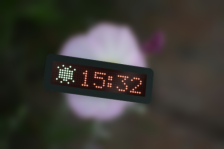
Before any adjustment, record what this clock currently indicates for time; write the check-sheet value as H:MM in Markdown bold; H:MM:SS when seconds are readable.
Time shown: **15:32**
